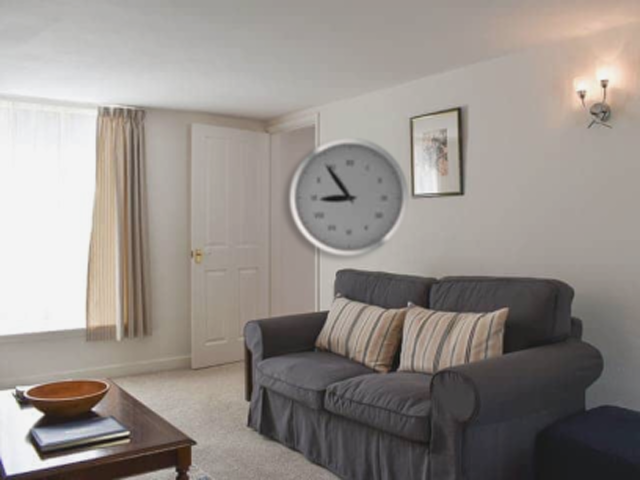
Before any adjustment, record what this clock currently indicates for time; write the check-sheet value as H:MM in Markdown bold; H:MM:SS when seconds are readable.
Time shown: **8:54**
